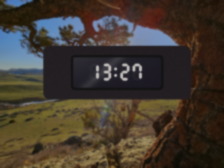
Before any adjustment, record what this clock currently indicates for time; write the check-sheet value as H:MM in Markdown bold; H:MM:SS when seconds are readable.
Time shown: **13:27**
